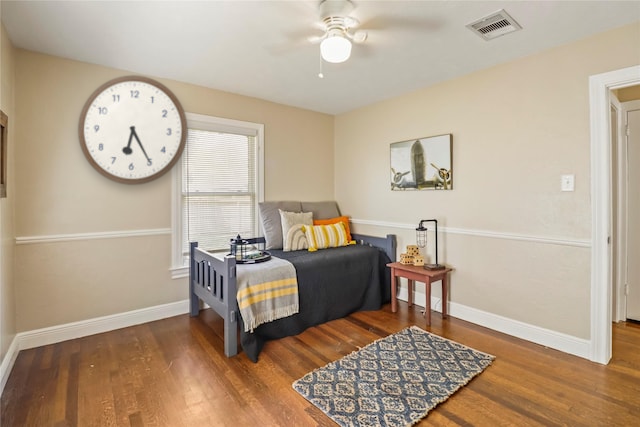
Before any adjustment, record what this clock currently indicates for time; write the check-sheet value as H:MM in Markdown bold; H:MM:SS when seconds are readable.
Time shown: **6:25**
